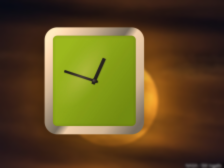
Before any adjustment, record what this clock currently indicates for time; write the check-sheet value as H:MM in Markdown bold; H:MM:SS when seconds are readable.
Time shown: **12:48**
